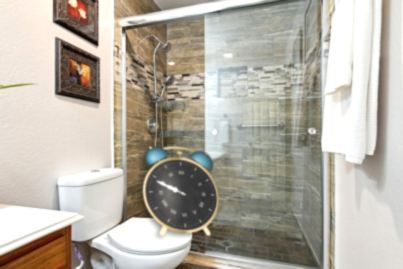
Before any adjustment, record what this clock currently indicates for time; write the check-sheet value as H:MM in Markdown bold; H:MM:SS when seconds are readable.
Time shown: **9:49**
